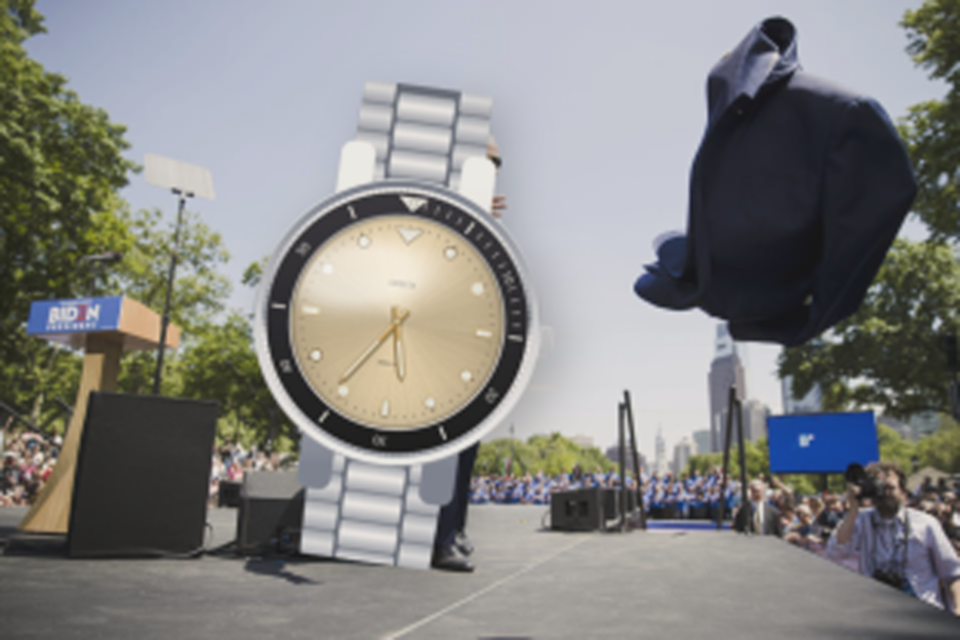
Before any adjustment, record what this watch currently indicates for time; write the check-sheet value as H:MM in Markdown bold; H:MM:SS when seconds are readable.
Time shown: **5:36**
